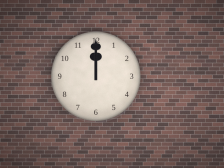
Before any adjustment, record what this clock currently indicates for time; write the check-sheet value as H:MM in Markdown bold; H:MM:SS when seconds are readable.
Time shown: **12:00**
